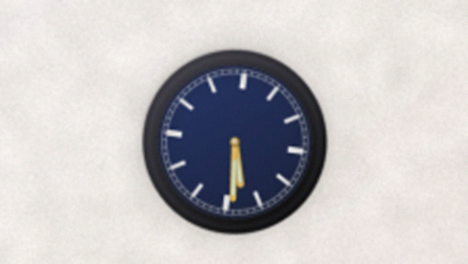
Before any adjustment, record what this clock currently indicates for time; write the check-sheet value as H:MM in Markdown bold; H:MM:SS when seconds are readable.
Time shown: **5:29**
